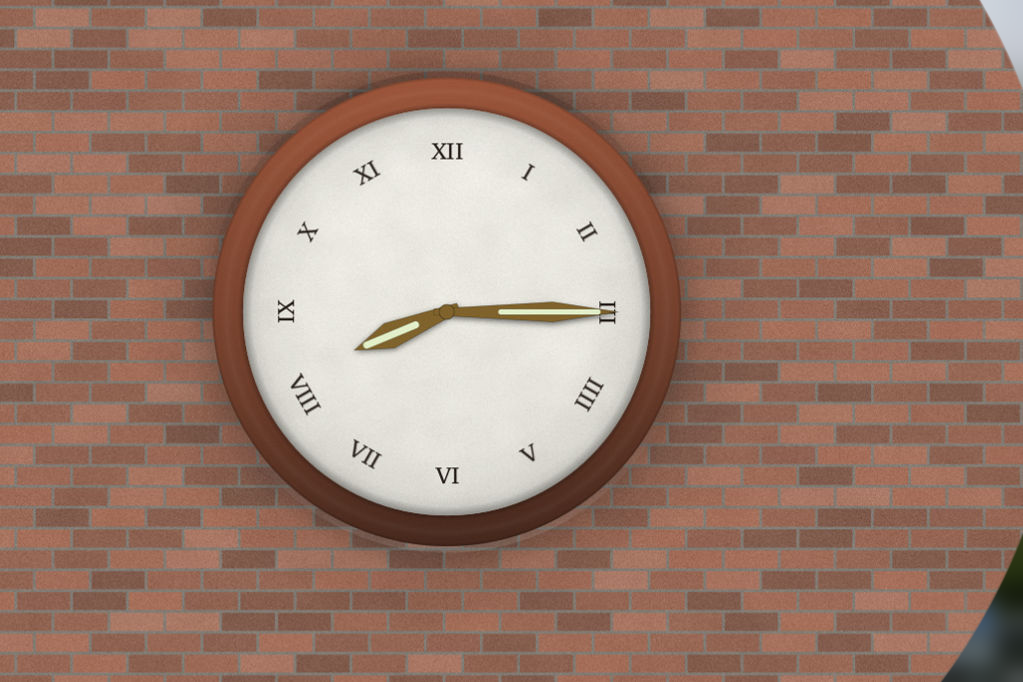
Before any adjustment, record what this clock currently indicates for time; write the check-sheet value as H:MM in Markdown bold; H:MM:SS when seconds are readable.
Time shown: **8:15**
